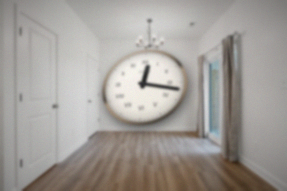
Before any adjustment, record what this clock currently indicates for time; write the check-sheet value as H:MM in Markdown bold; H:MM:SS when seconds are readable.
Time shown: **12:17**
